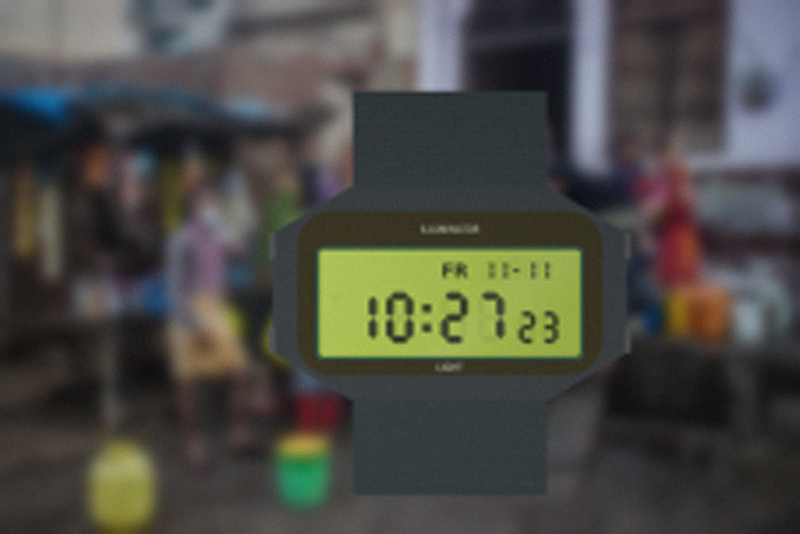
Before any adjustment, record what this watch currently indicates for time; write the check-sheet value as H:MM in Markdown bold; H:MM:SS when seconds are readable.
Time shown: **10:27:23**
